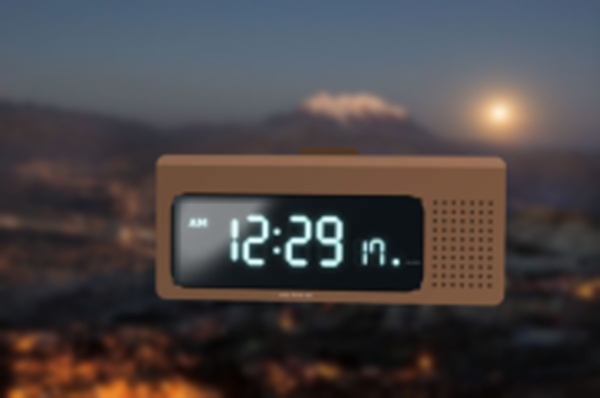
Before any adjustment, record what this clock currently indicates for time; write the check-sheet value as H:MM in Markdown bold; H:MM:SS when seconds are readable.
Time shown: **12:29:17**
